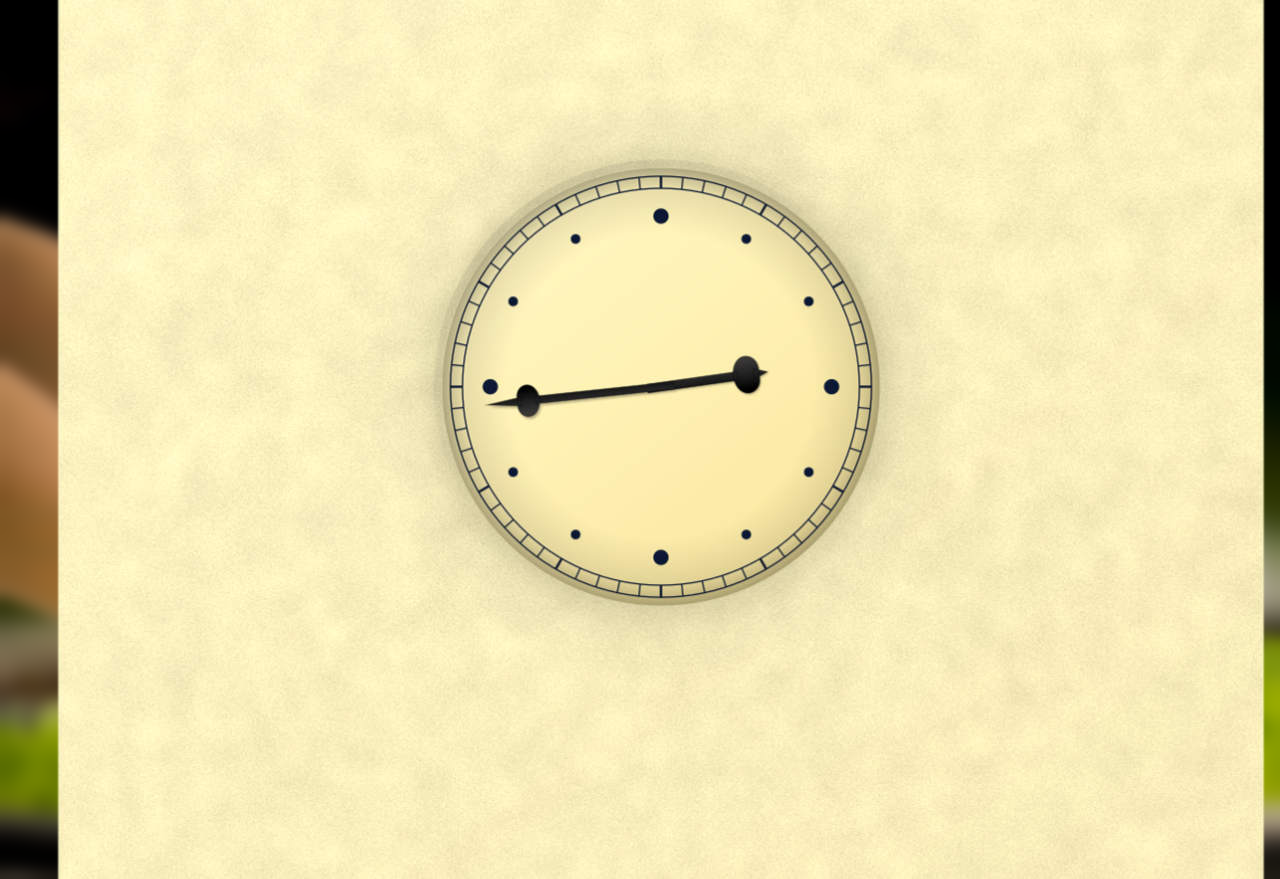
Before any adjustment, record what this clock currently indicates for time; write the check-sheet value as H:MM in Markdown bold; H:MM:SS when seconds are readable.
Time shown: **2:44**
